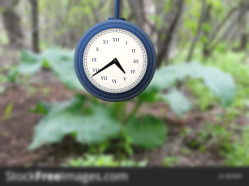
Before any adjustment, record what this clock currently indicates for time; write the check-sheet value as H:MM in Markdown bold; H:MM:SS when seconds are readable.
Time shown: **4:39**
